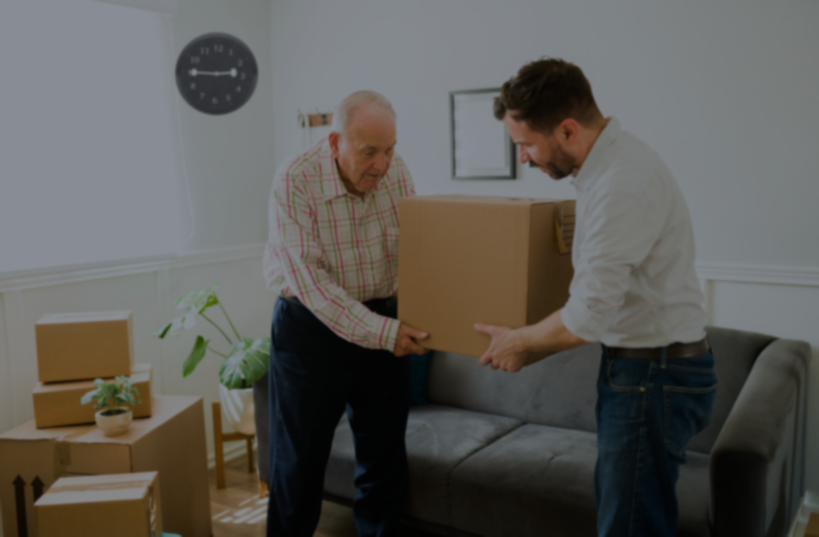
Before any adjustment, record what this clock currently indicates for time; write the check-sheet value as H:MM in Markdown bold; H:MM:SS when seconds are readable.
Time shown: **2:45**
